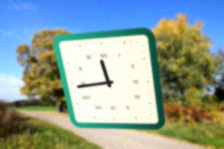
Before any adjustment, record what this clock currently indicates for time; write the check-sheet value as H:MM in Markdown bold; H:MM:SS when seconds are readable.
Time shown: **11:44**
